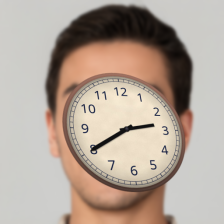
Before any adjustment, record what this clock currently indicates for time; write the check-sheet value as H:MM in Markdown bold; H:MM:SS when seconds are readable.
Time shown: **2:40**
